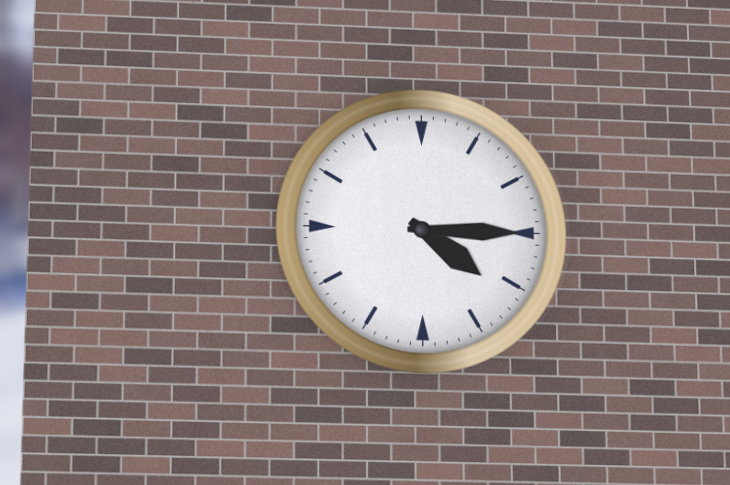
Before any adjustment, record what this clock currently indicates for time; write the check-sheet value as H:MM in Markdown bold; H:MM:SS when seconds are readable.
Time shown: **4:15**
